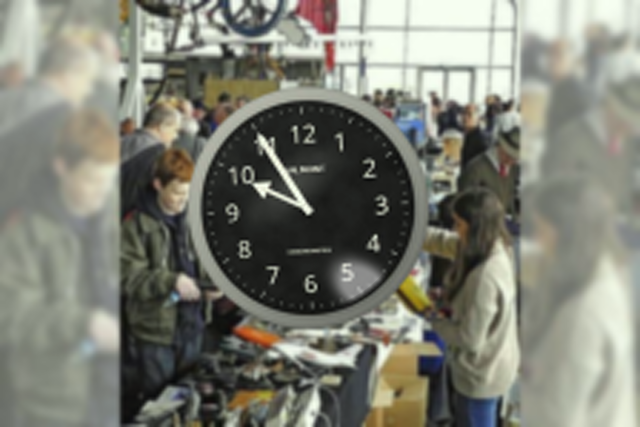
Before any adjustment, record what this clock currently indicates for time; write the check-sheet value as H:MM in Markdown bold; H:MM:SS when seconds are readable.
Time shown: **9:55**
